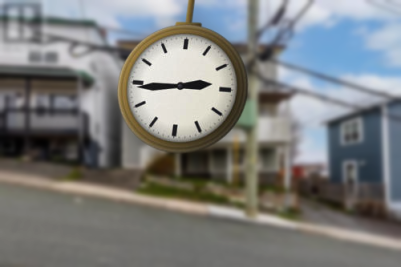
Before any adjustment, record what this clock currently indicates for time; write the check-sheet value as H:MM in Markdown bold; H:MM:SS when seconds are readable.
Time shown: **2:44**
